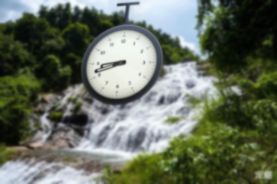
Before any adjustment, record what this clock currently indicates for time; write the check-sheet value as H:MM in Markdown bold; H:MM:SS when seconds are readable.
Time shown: **8:42**
